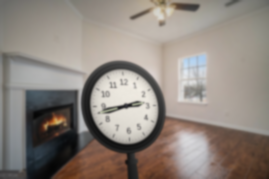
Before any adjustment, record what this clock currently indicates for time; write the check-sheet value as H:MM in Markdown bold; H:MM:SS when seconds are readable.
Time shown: **2:43**
